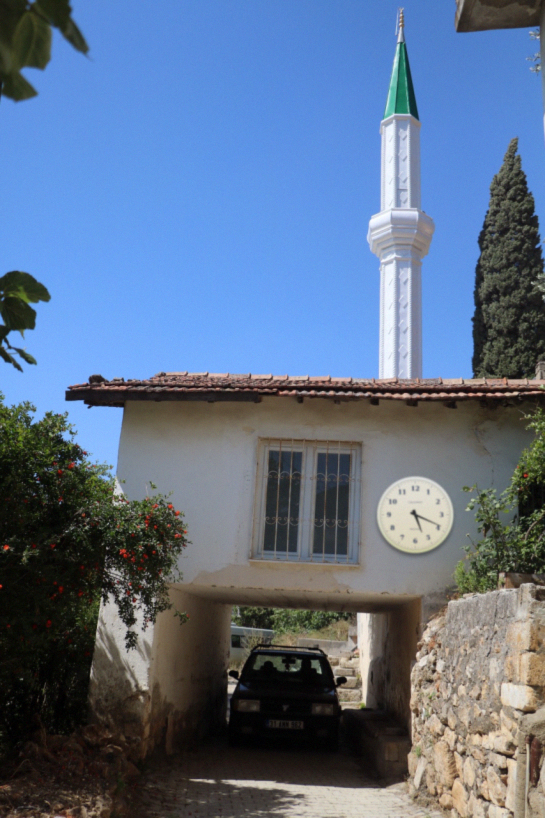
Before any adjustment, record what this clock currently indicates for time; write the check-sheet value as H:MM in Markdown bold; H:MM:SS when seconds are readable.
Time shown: **5:19**
